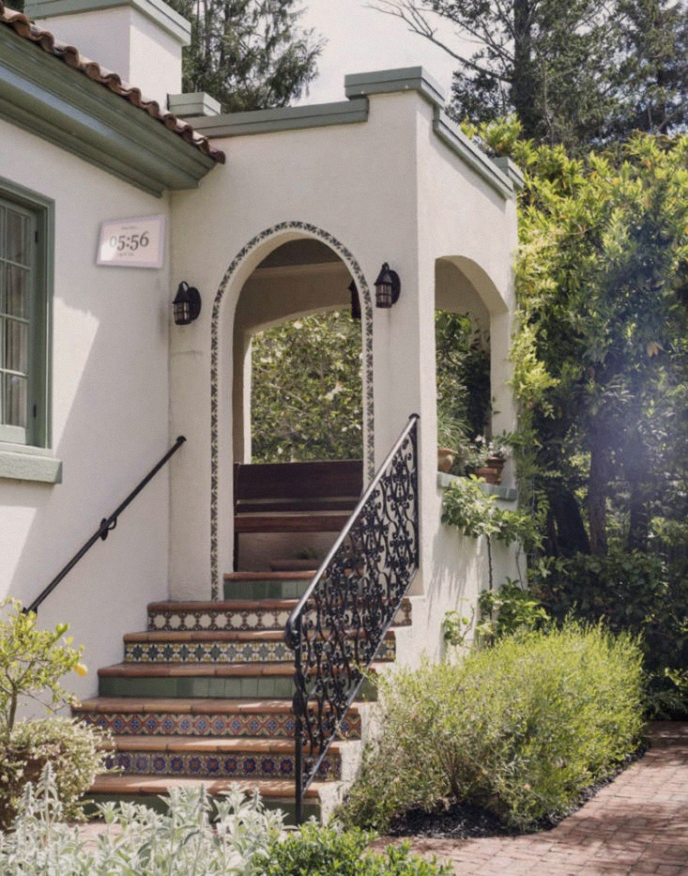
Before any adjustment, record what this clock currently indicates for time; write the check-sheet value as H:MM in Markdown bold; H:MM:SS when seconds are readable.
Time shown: **5:56**
